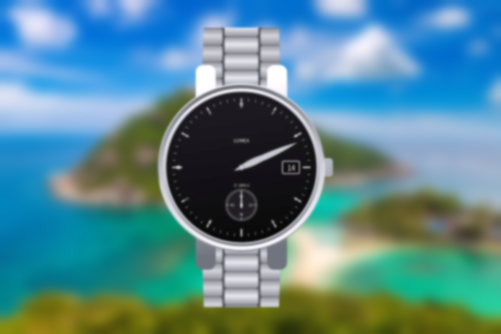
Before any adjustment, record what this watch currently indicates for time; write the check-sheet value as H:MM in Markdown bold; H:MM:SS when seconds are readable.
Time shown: **2:11**
